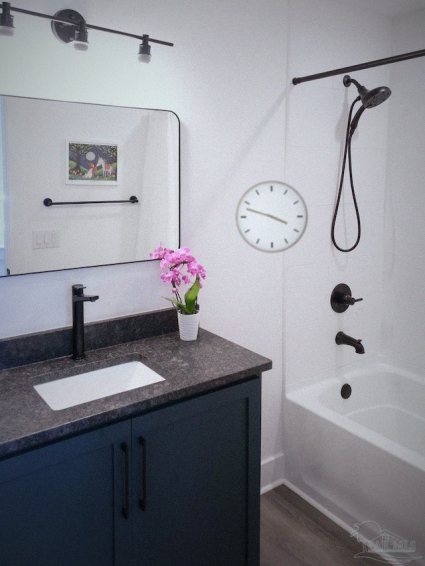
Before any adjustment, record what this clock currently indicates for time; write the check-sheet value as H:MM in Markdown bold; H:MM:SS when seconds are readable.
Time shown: **3:48**
